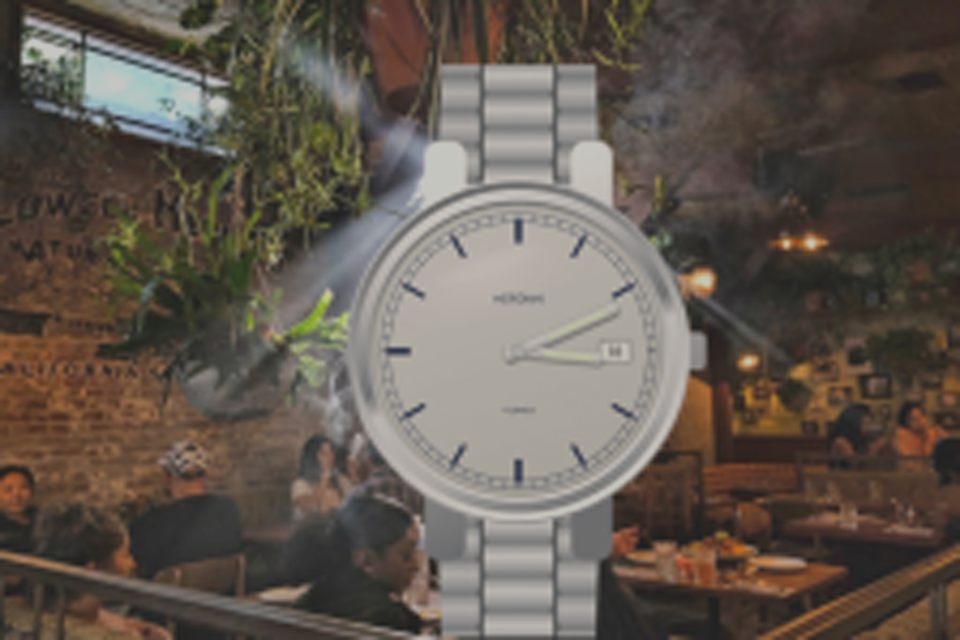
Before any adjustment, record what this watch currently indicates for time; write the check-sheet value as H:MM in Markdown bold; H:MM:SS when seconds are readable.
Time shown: **3:11**
